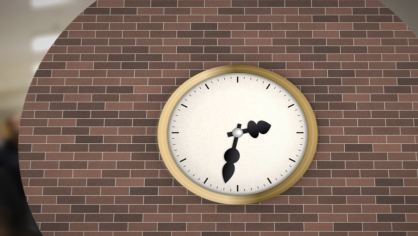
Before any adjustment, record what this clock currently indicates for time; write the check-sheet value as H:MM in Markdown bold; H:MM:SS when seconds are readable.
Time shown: **2:32**
